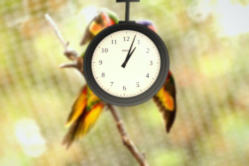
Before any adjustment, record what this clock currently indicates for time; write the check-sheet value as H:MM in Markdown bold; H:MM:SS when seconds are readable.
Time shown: **1:03**
